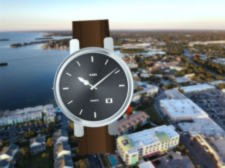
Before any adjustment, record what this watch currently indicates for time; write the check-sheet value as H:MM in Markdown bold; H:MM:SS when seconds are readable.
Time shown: **10:09**
